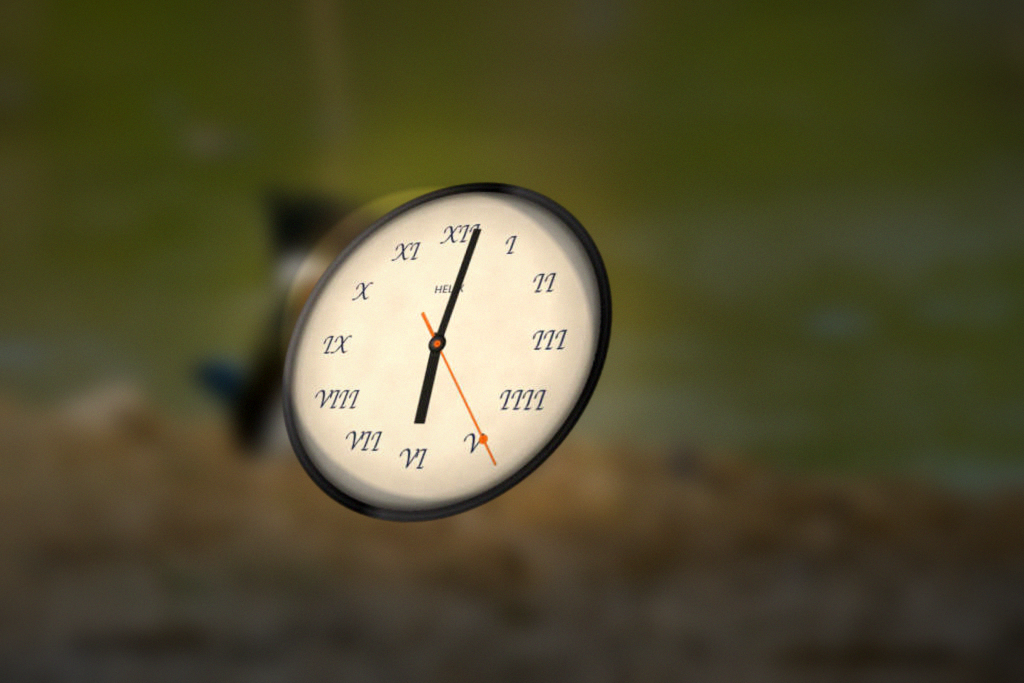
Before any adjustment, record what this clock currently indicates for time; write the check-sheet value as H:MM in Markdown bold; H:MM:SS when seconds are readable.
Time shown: **6:01:24**
